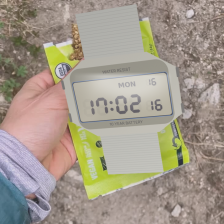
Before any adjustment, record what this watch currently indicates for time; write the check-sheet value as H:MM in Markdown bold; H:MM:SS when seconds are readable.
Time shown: **17:02:16**
